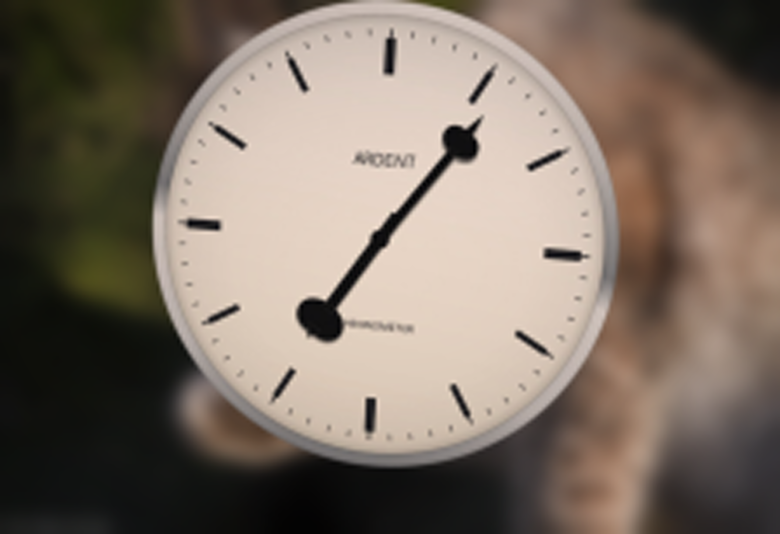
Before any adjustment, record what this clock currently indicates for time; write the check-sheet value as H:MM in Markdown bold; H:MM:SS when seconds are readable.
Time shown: **7:06**
